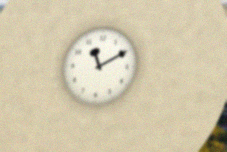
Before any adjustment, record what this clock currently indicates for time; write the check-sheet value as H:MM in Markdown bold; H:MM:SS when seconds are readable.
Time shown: **11:10**
